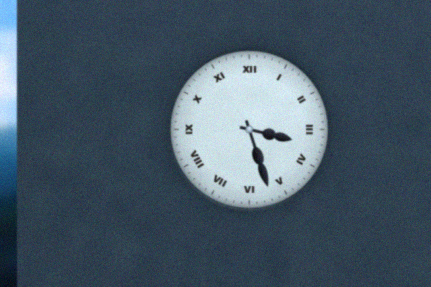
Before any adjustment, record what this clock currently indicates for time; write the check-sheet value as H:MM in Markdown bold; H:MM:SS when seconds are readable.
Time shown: **3:27**
